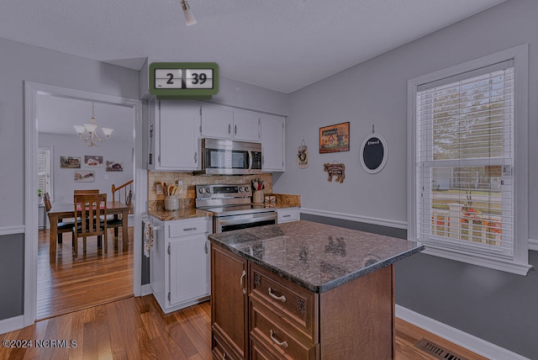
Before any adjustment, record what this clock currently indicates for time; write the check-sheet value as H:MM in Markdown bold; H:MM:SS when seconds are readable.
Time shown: **2:39**
